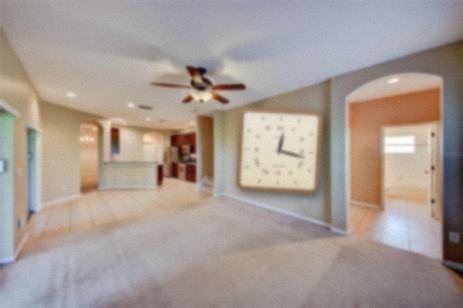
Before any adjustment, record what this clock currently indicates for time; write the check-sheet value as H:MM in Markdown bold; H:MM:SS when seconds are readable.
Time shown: **12:17**
